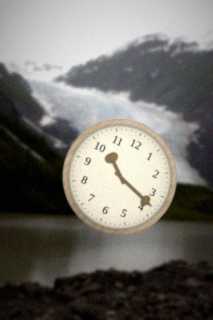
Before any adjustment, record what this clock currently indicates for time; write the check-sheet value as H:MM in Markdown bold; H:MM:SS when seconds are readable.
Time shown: **10:18**
